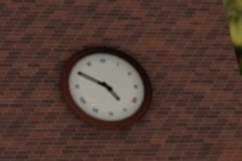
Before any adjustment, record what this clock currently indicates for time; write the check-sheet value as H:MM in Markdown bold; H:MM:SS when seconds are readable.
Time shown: **4:50**
